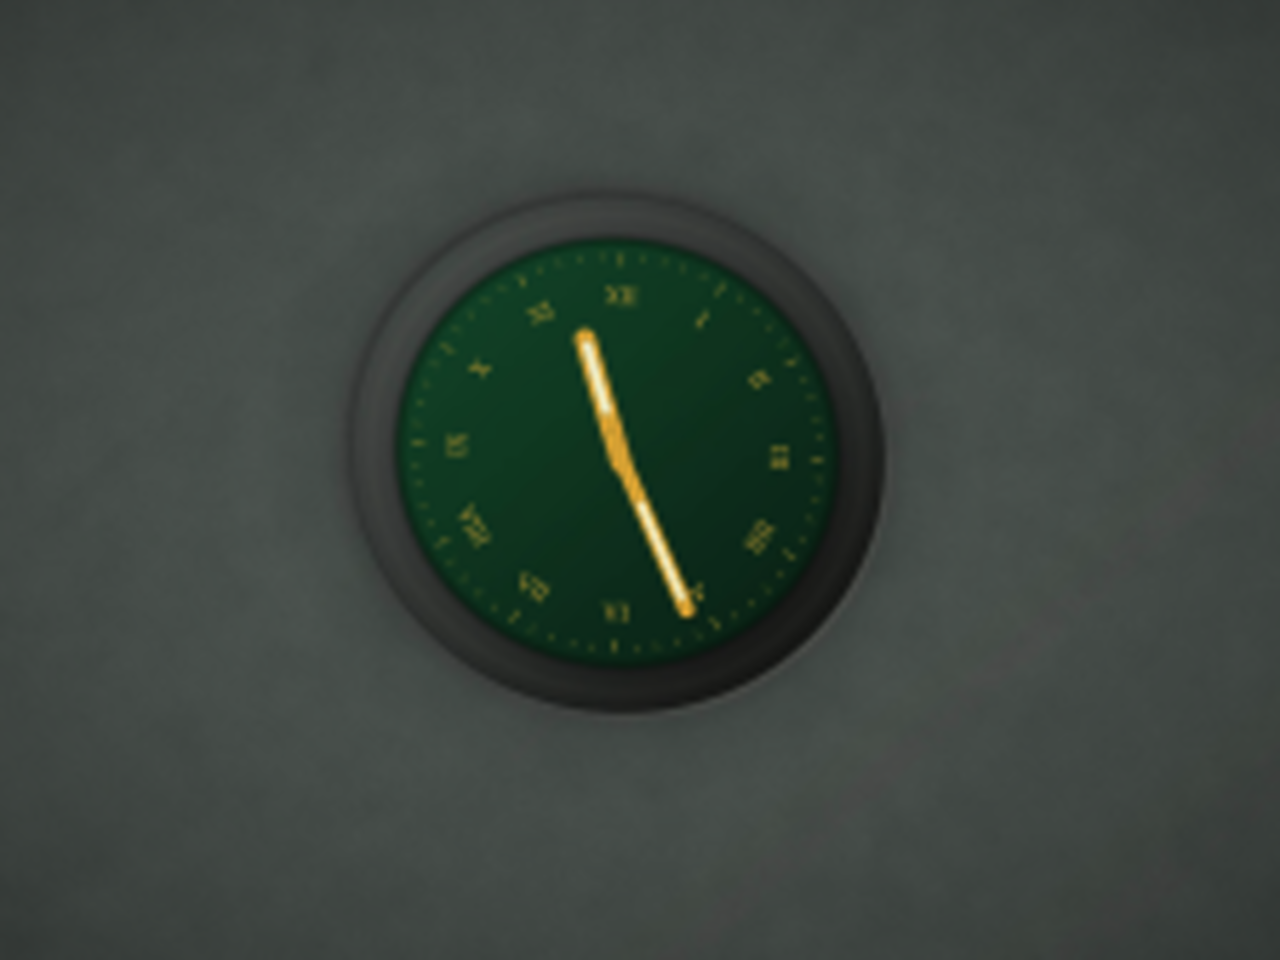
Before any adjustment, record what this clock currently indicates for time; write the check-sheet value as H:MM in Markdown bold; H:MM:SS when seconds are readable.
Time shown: **11:26**
